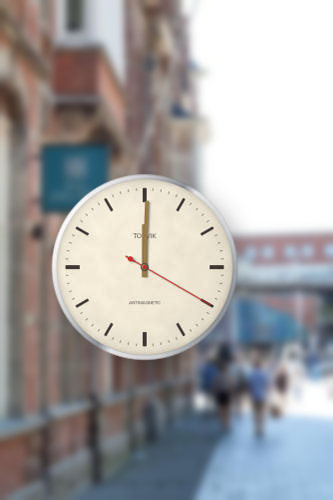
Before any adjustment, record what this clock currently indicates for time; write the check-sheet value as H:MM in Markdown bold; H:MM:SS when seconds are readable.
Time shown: **12:00:20**
